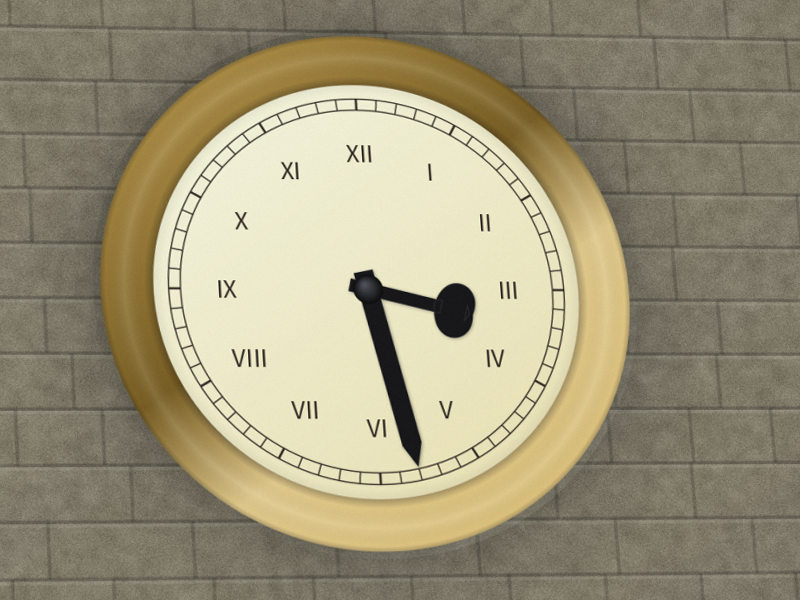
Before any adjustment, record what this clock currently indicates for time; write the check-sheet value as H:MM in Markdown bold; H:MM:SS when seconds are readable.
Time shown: **3:28**
